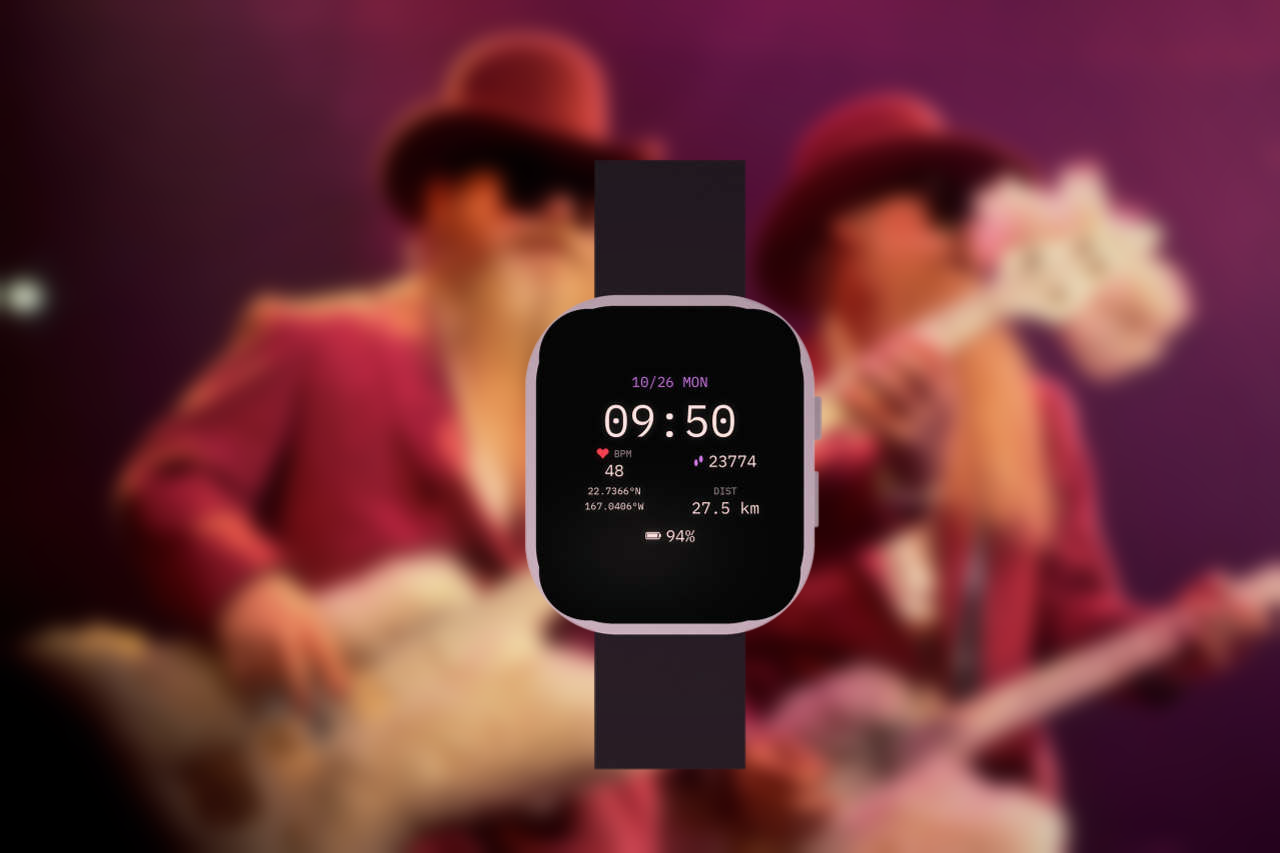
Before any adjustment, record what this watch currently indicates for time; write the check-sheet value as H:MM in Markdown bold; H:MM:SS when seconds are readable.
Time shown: **9:50**
